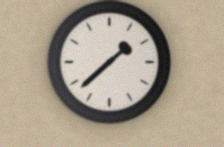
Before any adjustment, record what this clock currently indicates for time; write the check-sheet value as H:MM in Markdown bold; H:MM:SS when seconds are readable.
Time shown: **1:38**
